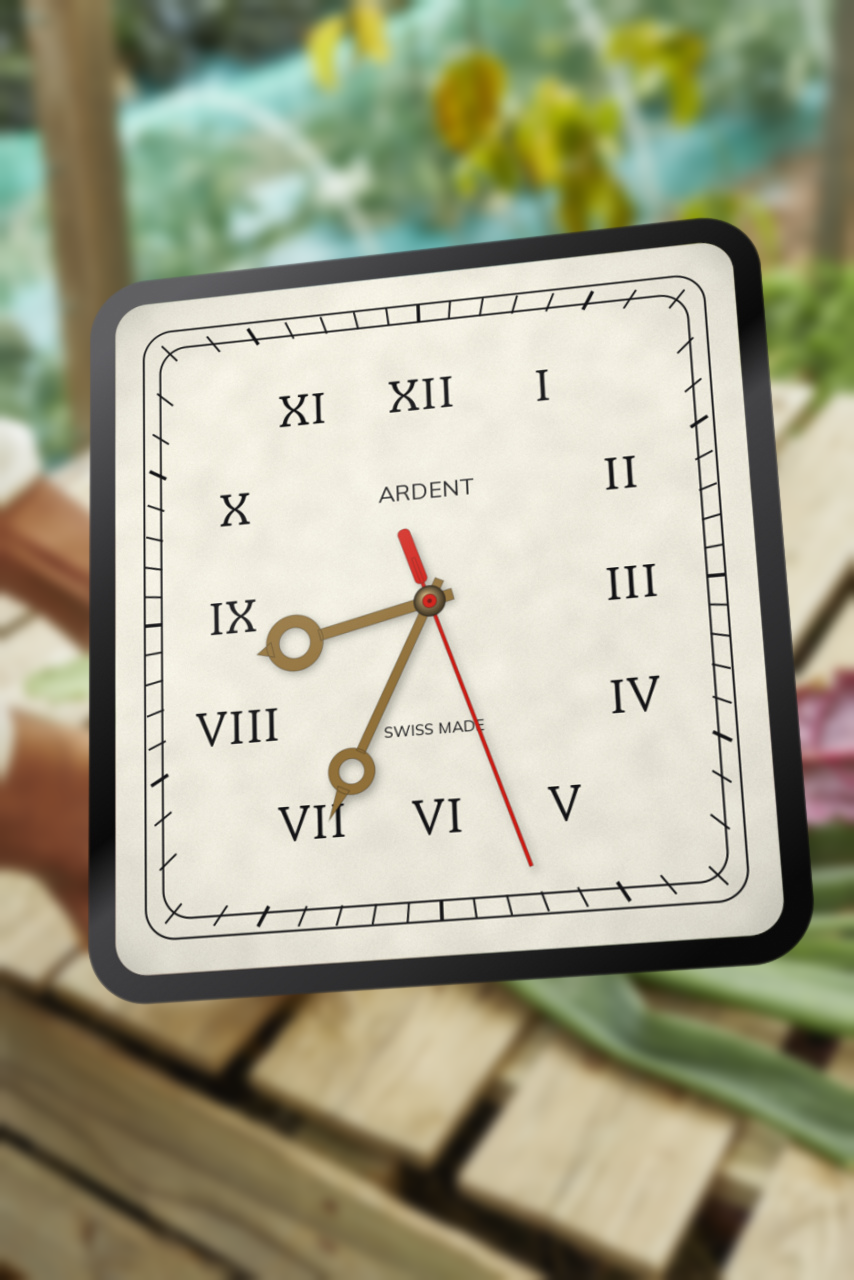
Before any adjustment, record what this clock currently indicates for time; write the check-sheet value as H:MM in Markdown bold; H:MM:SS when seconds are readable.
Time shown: **8:34:27**
